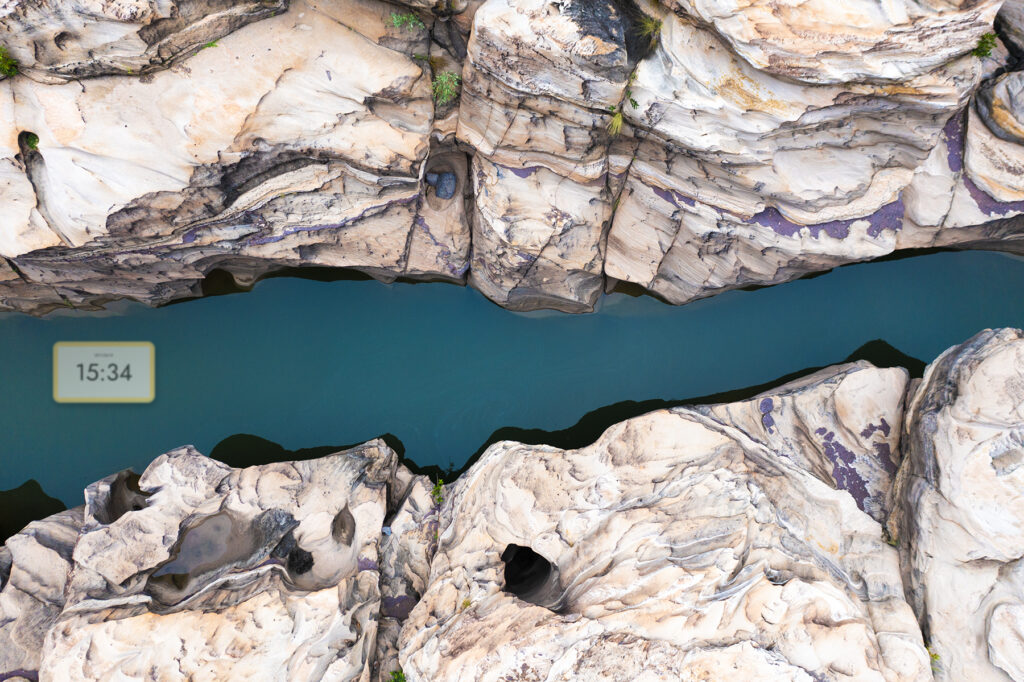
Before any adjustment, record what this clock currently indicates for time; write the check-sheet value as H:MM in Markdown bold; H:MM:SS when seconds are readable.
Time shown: **15:34**
